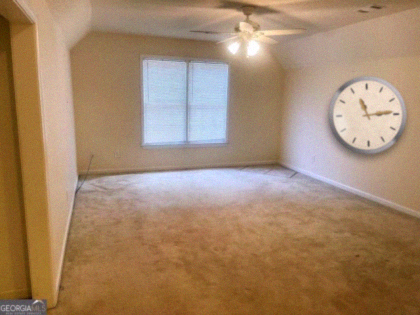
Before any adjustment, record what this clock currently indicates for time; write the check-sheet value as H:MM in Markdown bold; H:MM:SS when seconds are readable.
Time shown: **11:14**
